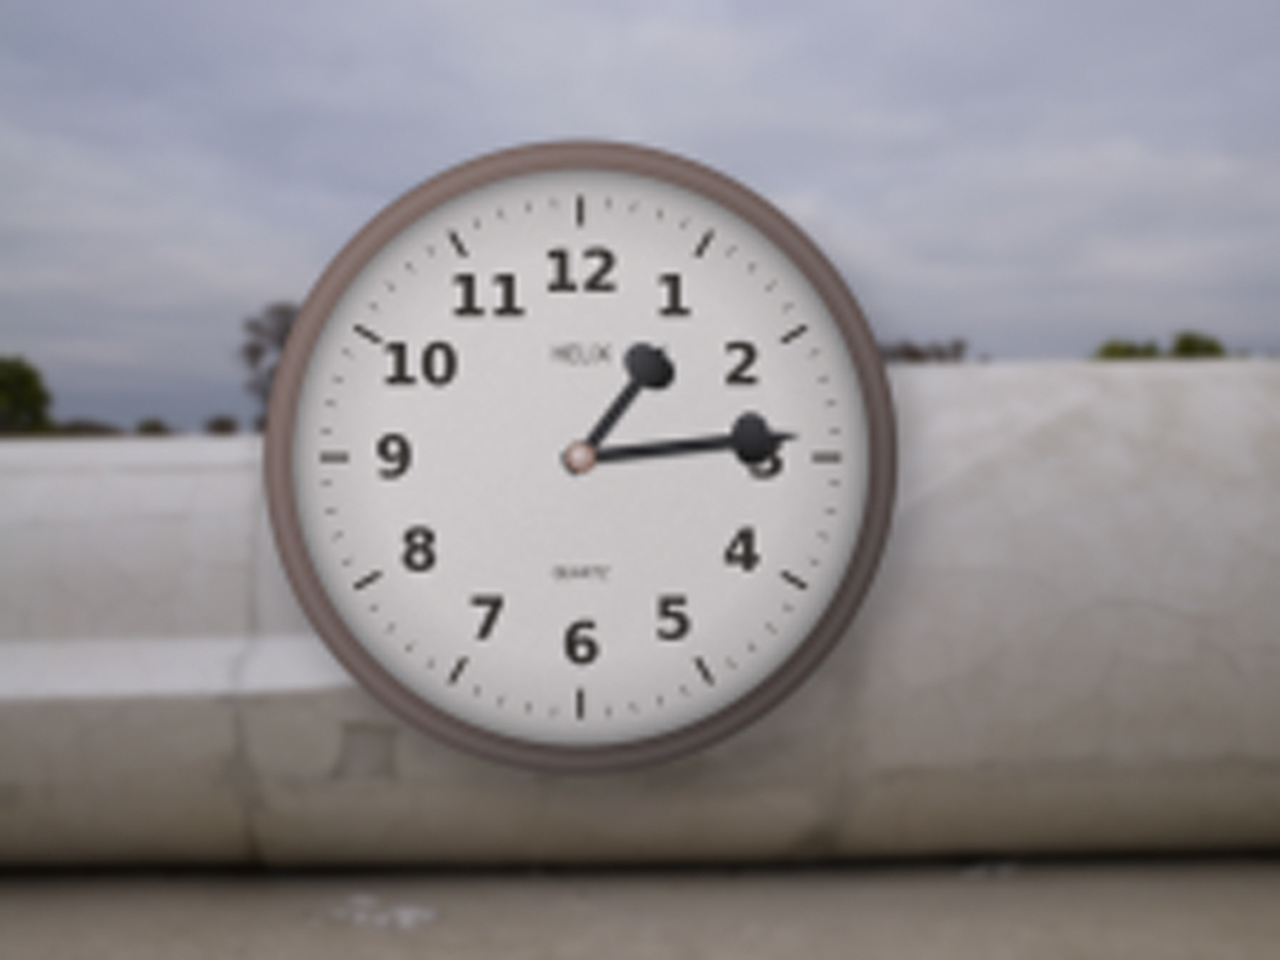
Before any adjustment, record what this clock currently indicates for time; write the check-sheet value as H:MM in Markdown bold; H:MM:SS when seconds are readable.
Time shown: **1:14**
